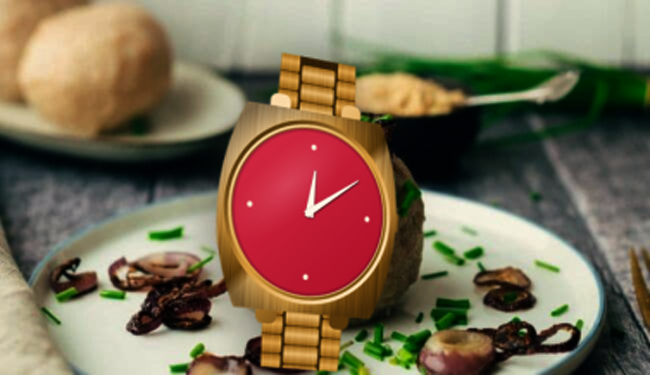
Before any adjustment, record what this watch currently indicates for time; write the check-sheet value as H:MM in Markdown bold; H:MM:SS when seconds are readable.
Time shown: **12:09**
